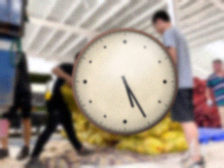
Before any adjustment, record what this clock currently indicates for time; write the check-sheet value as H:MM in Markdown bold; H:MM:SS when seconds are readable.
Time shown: **5:25**
